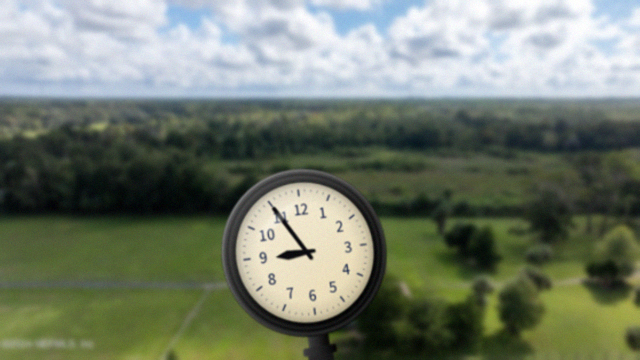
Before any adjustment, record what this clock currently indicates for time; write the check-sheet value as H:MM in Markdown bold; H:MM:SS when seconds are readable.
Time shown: **8:55**
